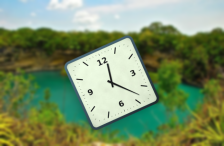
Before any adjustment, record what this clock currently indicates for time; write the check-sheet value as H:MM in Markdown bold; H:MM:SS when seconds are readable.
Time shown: **12:23**
